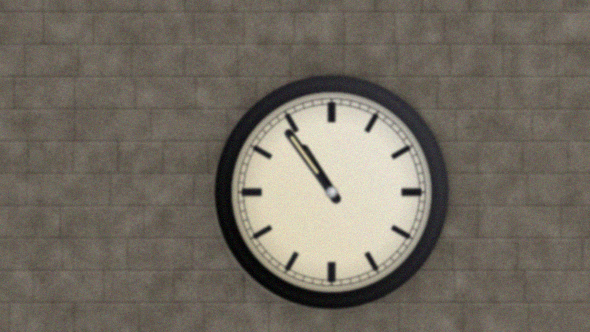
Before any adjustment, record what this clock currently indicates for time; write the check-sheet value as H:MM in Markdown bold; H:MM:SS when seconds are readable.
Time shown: **10:54**
